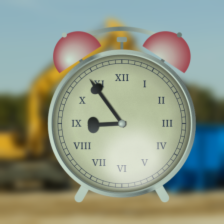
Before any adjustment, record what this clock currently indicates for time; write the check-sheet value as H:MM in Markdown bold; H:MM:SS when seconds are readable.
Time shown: **8:54**
